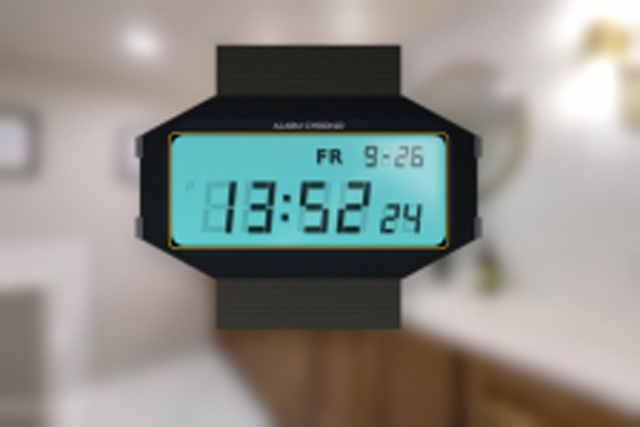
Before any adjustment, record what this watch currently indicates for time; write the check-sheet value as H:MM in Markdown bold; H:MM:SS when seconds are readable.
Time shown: **13:52:24**
